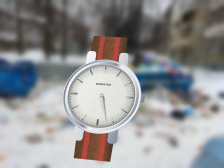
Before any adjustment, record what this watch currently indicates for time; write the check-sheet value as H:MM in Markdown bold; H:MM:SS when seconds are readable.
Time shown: **5:27**
